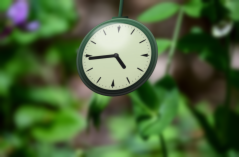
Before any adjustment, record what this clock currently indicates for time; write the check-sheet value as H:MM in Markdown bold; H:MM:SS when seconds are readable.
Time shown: **4:44**
